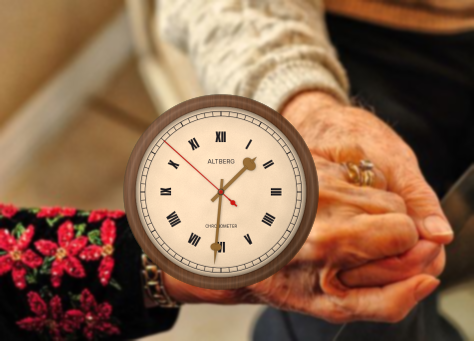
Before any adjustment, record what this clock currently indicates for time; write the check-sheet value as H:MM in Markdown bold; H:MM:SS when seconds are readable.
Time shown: **1:30:52**
